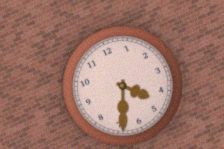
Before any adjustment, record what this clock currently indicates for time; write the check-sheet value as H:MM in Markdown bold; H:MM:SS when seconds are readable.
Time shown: **4:34**
